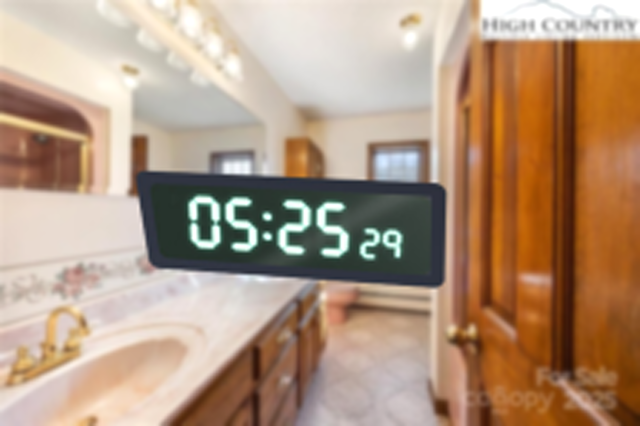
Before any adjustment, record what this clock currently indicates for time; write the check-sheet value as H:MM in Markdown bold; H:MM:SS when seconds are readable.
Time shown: **5:25:29**
